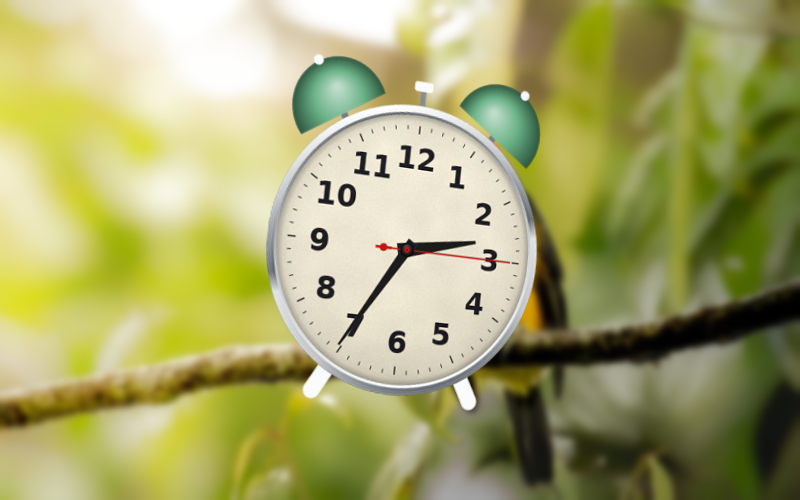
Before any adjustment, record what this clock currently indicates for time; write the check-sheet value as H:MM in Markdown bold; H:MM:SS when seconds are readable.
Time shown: **2:35:15**
